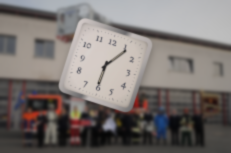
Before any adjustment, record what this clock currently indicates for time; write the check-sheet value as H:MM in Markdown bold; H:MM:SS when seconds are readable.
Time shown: **6:06**
